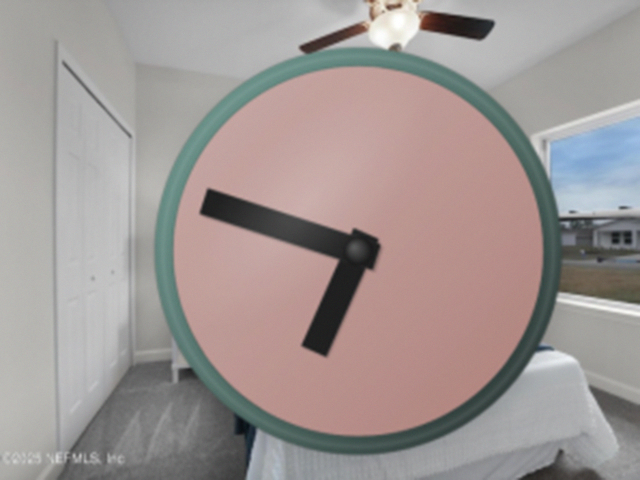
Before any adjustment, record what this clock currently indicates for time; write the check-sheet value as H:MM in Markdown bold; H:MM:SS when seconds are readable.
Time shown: **6:48**
